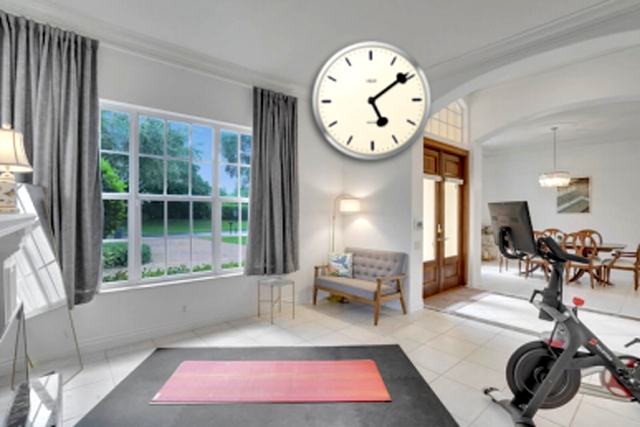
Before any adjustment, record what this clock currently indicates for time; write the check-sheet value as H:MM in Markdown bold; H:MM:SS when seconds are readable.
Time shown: **5:09**
